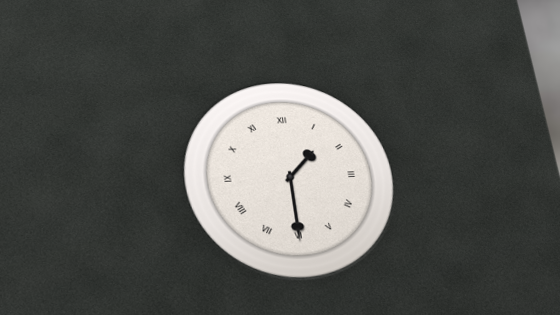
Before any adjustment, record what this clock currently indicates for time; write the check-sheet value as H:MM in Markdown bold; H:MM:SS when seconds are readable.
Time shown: **1:30**
